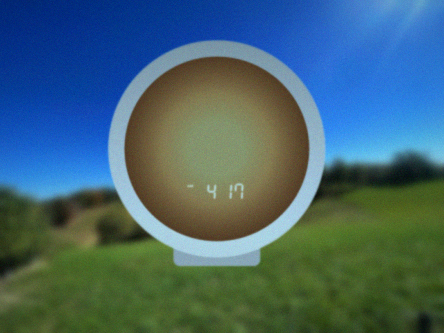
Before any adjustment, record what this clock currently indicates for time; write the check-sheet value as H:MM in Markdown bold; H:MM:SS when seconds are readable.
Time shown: **4:17**
